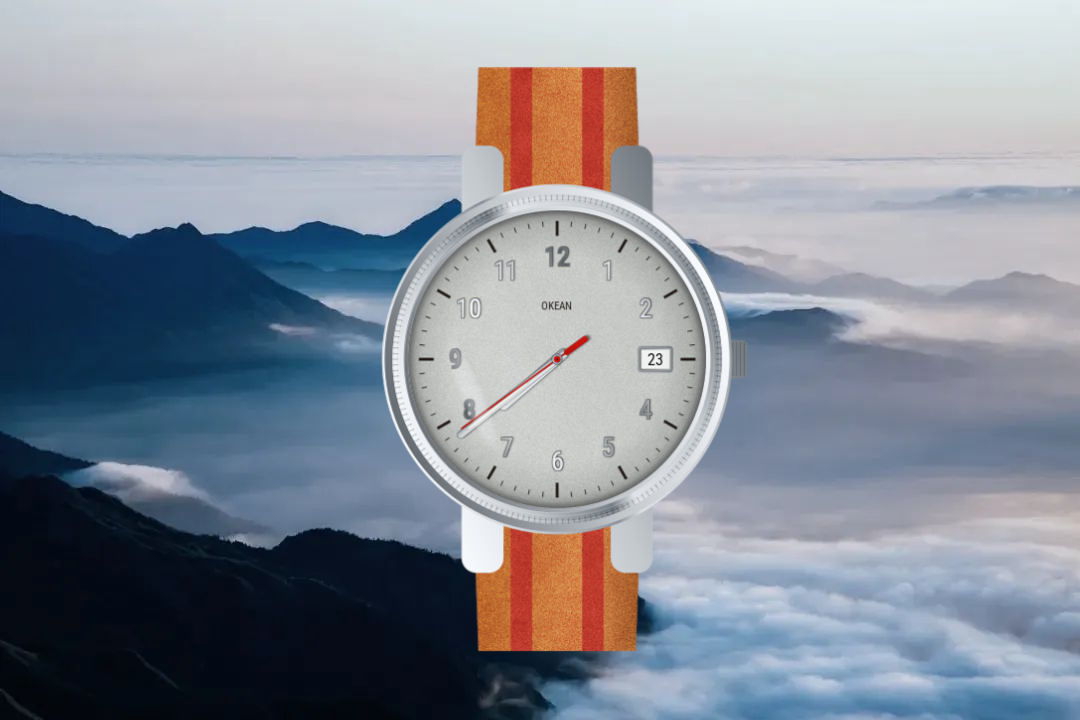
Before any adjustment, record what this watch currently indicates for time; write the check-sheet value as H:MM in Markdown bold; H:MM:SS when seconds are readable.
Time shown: **7:38:39**
